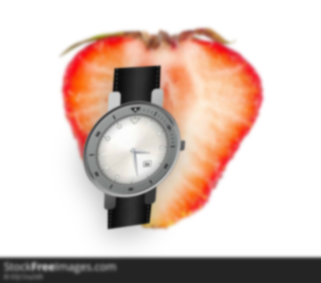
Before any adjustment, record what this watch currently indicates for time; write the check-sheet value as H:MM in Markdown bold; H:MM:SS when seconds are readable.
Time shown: **3:28**
